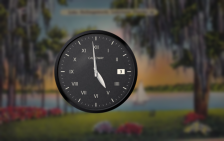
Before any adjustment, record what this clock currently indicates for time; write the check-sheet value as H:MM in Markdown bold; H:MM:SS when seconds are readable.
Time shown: **4:59**
